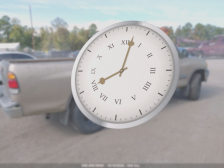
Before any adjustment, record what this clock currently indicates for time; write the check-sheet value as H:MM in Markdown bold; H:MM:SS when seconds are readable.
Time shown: **8:02**
